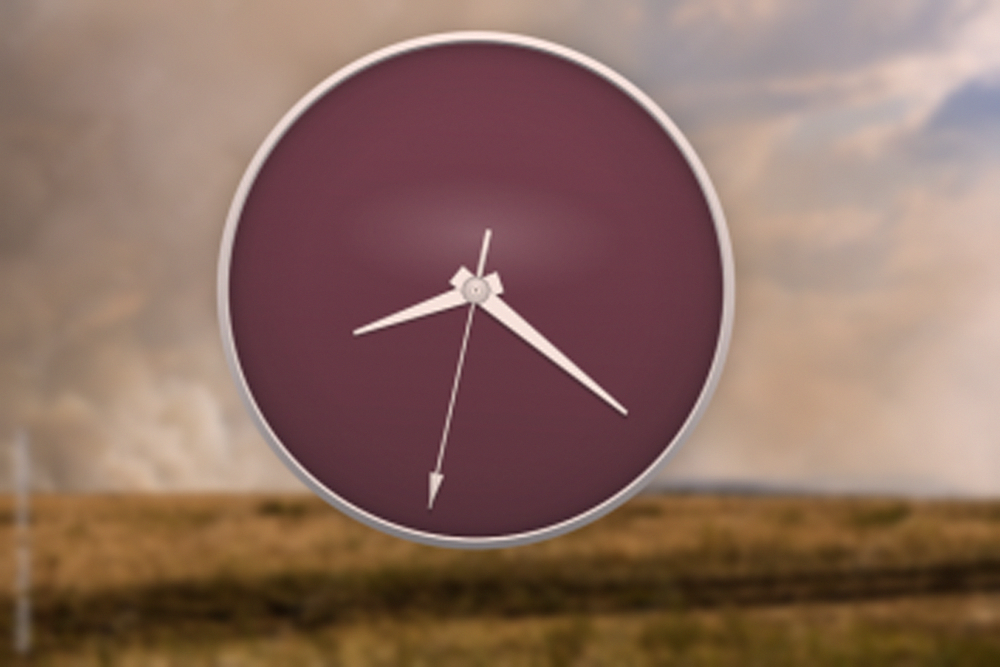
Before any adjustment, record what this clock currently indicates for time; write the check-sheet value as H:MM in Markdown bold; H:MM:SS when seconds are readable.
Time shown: **8:21:32**
